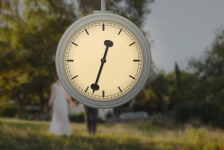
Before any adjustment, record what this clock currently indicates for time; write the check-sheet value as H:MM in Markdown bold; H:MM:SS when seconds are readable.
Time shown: **12:33**
